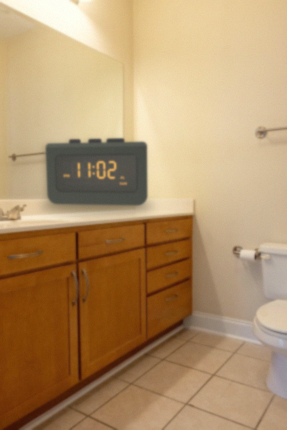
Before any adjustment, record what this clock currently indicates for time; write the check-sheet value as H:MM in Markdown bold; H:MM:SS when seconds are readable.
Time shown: **11:02**
